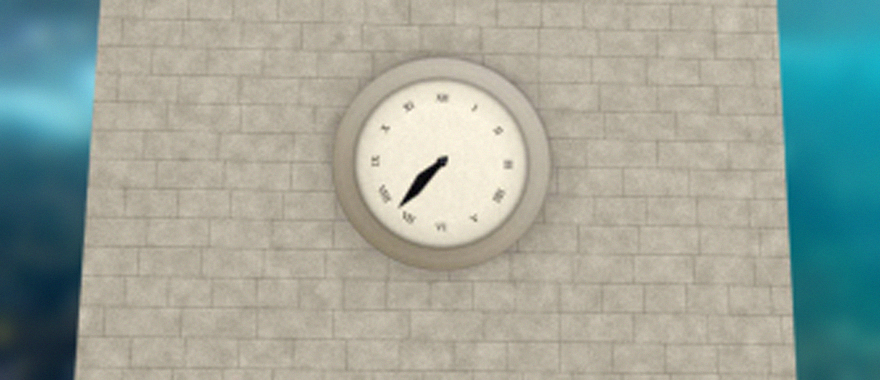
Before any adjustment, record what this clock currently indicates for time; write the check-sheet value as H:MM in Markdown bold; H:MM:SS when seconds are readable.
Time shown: **7:37**
